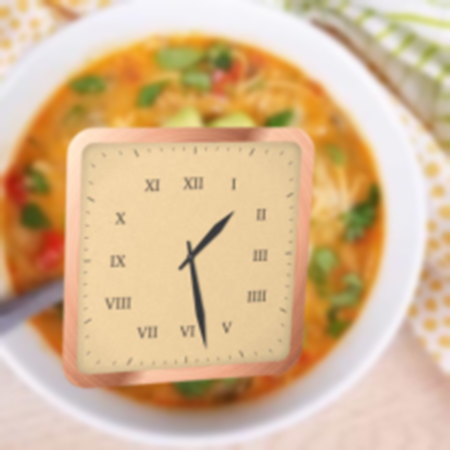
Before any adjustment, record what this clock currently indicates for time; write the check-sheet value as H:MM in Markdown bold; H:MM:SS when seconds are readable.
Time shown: **1:28**
